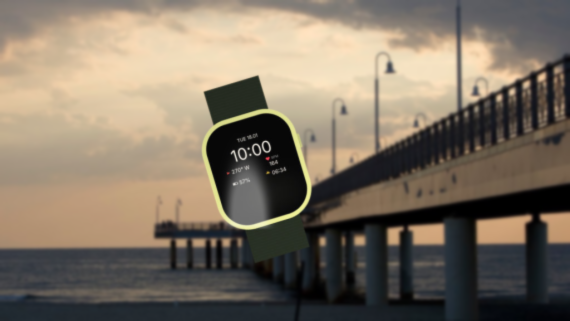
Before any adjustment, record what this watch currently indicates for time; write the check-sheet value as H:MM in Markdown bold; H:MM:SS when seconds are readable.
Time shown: **10:00**
